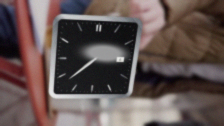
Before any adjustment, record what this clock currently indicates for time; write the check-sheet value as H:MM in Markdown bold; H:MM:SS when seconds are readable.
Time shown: **7:38**
